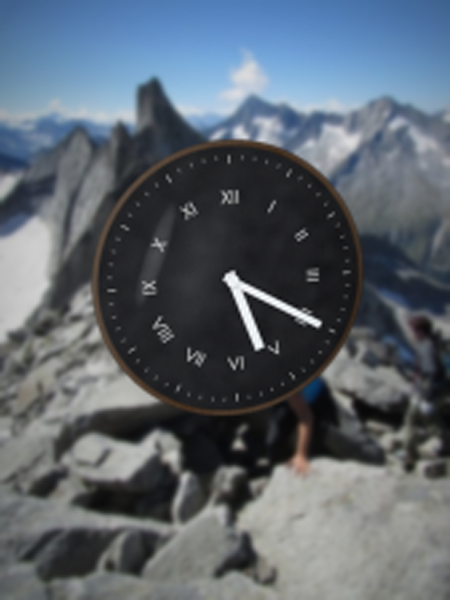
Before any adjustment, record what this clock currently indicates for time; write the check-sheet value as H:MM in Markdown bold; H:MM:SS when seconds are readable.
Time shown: **5:20**
